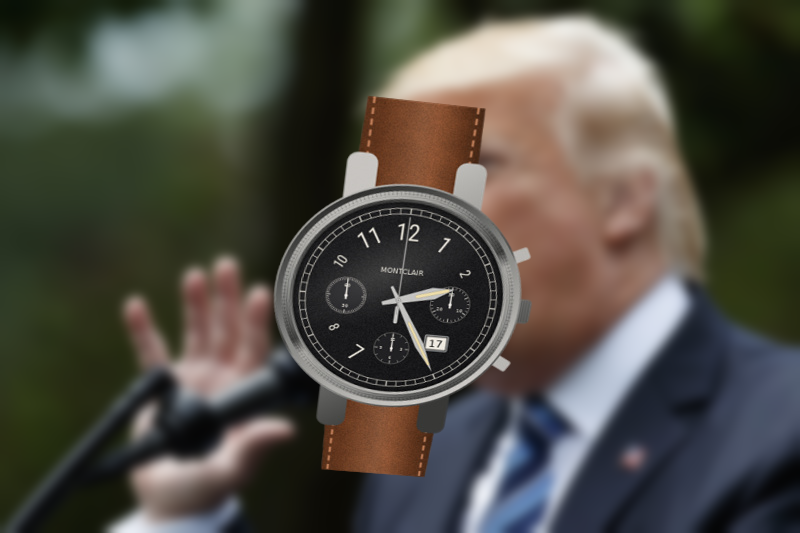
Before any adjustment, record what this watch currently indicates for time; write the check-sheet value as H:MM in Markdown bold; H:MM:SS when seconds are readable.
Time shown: **2:25**
